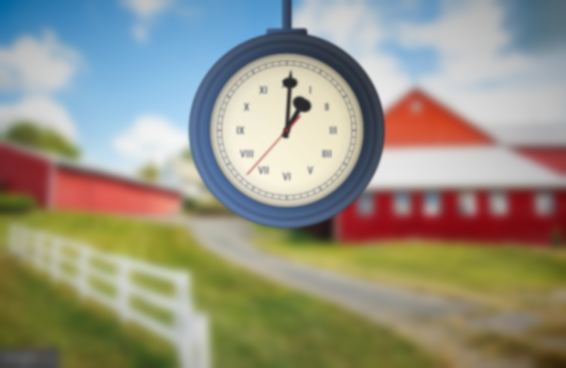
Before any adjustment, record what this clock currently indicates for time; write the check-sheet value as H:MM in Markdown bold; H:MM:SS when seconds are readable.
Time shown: **1:00:37**
